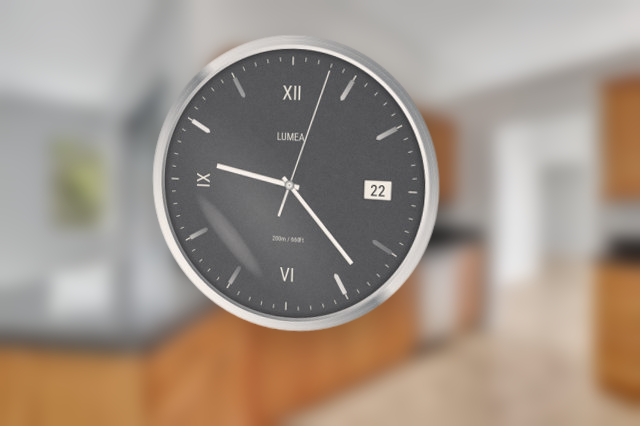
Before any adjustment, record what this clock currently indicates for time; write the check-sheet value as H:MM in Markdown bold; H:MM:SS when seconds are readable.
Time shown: **9:23:03**
